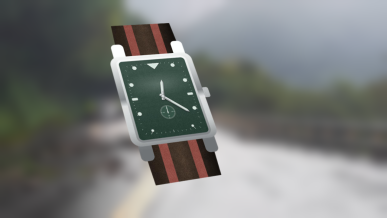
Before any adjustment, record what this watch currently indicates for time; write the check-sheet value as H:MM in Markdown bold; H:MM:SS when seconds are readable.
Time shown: **12:22**
